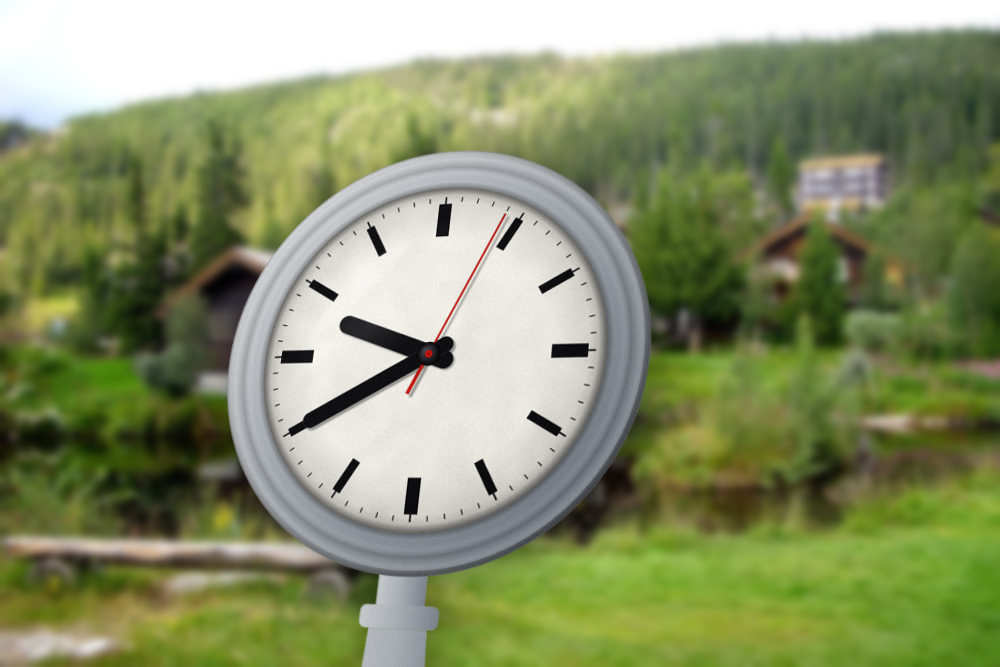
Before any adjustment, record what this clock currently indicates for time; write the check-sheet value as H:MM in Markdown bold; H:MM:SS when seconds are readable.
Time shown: **9:40:04**
